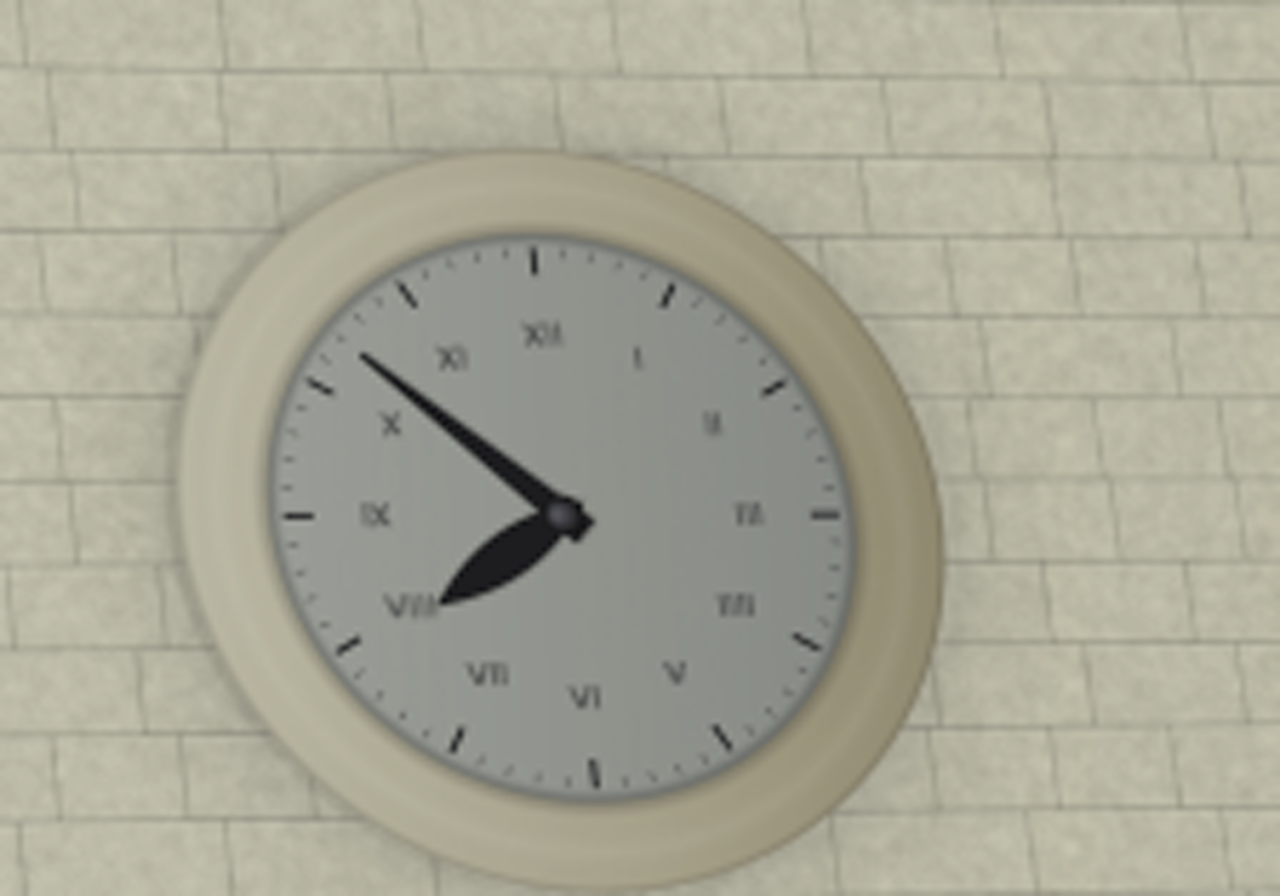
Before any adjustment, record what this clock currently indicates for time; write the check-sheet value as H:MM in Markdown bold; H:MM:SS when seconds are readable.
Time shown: **7:52**
